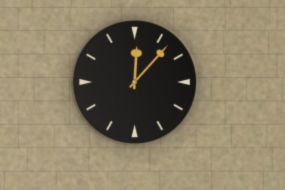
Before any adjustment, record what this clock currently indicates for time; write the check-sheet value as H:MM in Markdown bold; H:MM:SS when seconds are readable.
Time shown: **12:07**
